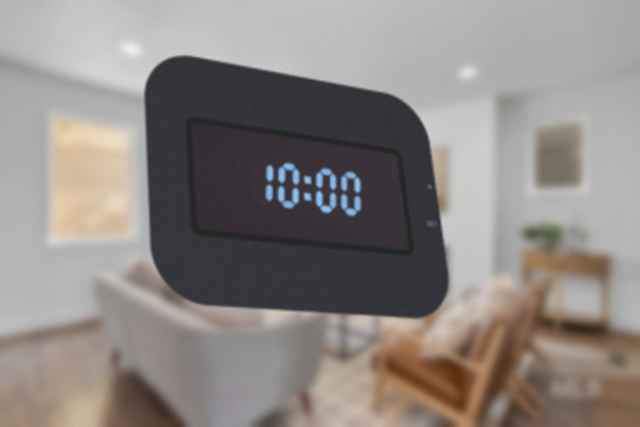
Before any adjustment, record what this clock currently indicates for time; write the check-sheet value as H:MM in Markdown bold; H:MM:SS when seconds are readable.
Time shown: **10:00**
